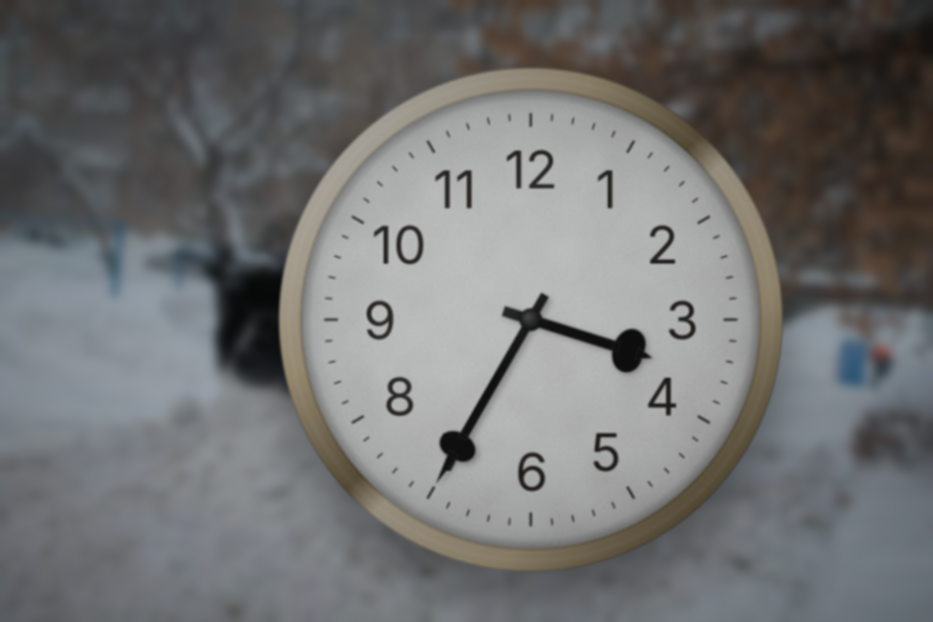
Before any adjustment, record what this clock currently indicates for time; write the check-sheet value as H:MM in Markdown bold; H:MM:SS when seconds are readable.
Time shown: **3:35**
